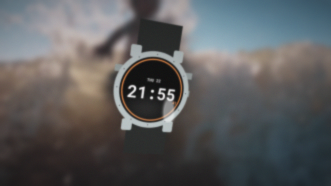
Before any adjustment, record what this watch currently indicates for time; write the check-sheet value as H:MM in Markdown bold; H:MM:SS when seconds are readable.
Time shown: **21:55**
